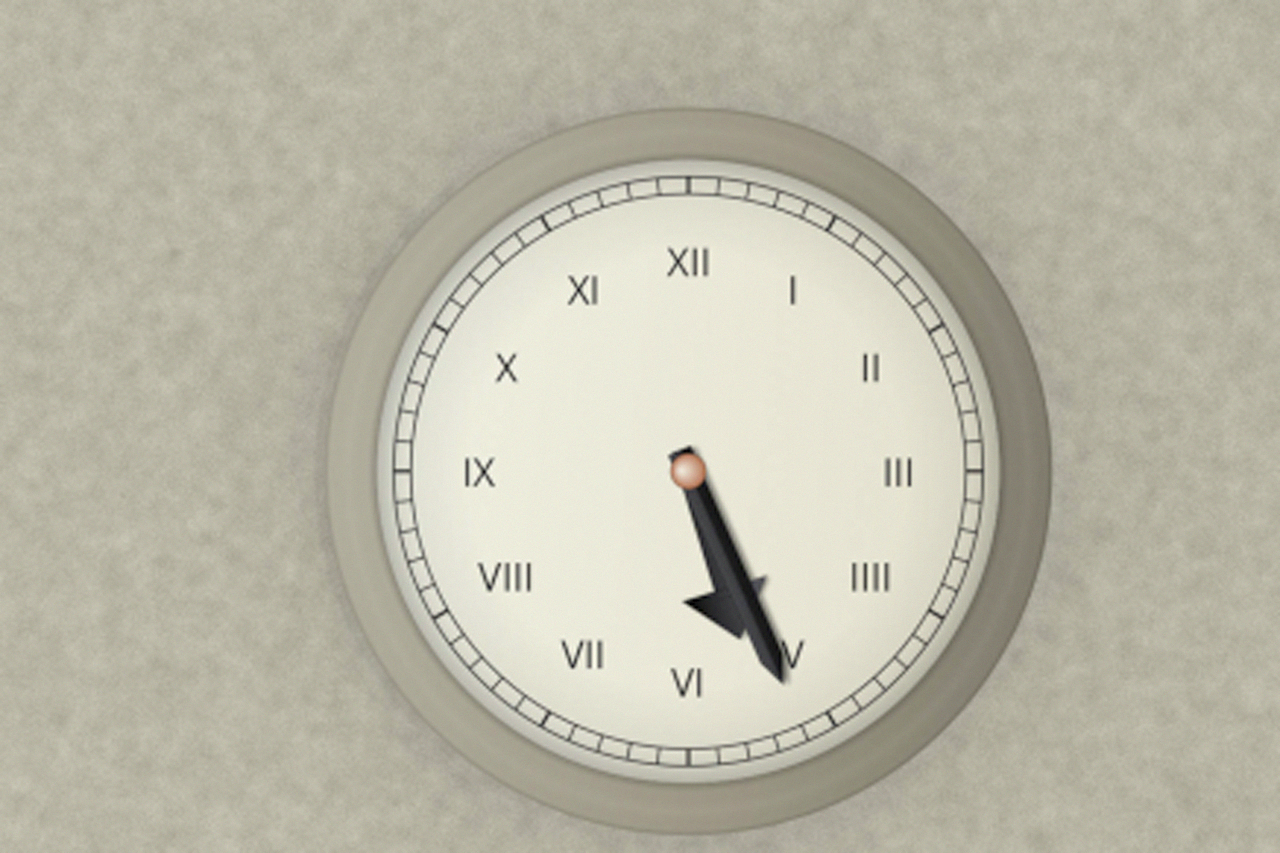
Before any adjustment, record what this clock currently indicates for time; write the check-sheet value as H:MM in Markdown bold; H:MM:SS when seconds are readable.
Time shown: **5:26**
